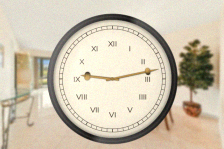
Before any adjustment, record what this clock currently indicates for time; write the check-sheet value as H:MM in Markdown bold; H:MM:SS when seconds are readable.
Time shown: **9:13**
